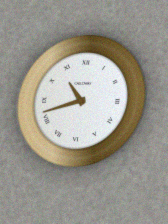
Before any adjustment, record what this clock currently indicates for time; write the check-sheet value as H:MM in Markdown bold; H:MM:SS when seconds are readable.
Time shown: **10:42**
